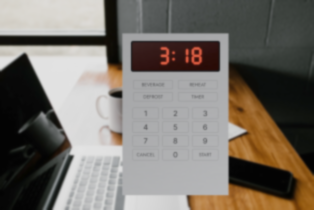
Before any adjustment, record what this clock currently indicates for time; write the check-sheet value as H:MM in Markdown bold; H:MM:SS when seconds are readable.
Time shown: **3:18**
